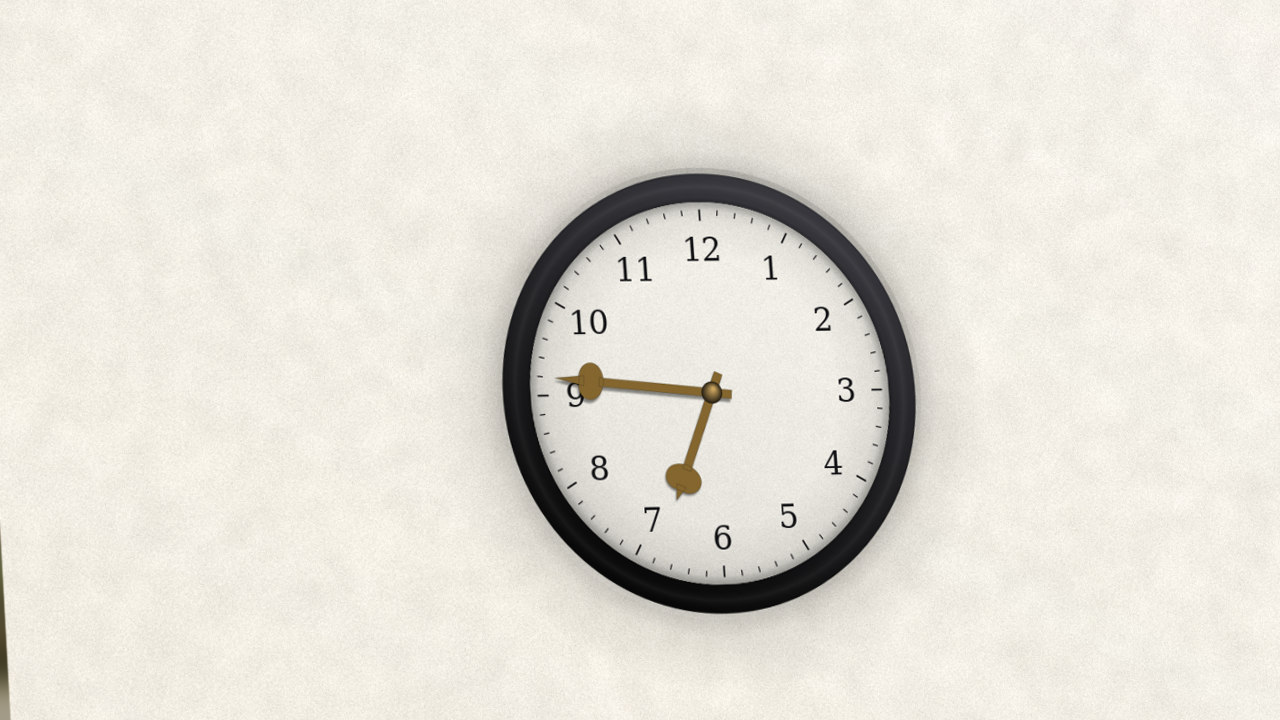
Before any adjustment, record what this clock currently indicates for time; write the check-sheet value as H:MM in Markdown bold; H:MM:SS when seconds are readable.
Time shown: **6:46**
